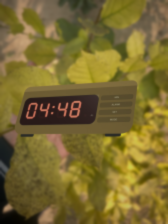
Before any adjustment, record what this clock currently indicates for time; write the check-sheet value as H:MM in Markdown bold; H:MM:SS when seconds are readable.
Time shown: **4:48**
